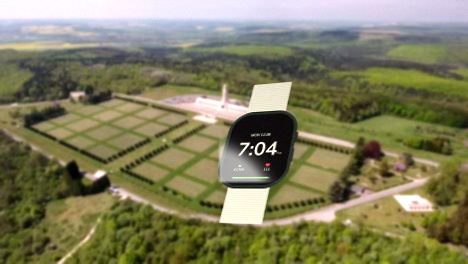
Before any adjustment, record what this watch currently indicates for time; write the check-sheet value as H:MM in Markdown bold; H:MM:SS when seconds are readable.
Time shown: **7:04**
